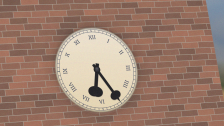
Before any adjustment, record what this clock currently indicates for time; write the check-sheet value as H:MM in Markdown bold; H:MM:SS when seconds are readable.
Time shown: **6:25**
